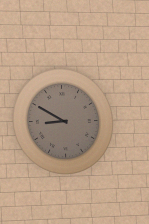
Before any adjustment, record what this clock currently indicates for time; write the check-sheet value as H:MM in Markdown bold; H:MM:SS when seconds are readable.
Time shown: **8:50**
